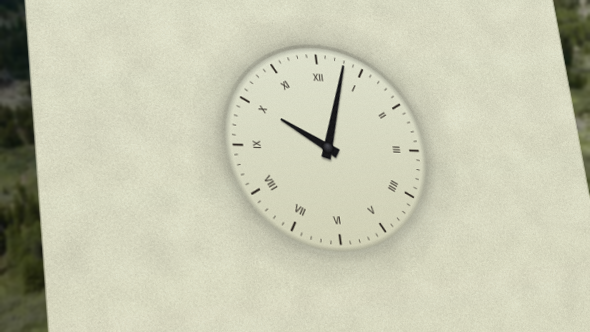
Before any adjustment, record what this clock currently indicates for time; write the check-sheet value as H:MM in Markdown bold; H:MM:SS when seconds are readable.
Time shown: **10:03**
